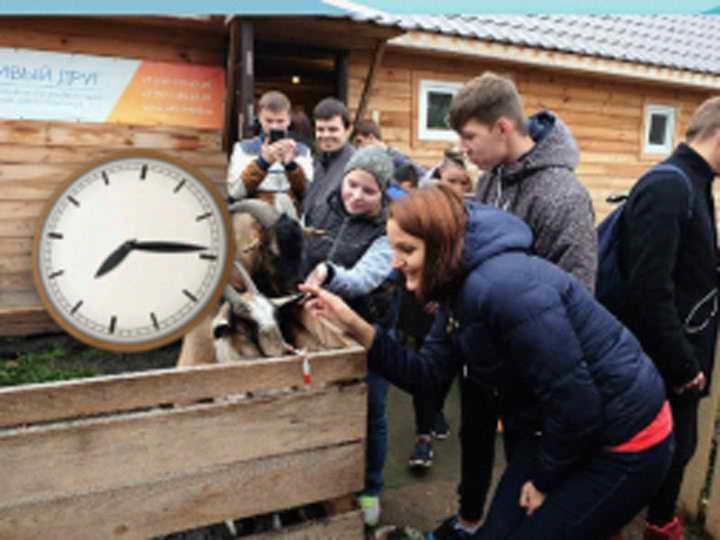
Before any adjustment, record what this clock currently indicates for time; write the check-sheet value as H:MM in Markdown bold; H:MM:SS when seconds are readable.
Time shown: **7:14**
